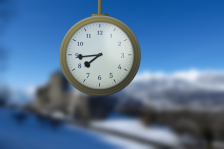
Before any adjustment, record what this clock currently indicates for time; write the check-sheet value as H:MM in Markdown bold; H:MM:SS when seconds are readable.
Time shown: **7:44**
